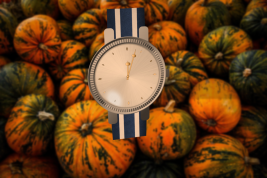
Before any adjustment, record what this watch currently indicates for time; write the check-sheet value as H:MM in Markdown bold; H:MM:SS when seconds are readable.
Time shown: **12:03**
